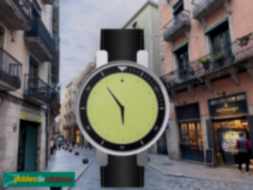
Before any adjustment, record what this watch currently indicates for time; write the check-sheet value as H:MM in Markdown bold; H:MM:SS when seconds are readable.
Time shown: **5:54**
